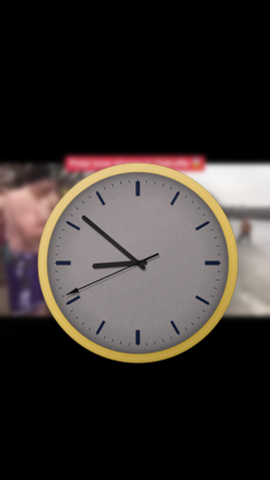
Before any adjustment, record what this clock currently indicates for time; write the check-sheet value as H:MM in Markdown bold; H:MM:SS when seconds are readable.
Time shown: **8:51:41**
